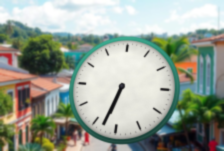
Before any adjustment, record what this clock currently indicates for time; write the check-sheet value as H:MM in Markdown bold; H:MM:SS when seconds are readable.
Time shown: **6:33**
